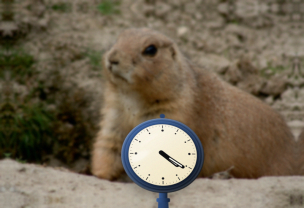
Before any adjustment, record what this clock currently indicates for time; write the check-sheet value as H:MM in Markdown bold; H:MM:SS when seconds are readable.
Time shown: **4:21**
